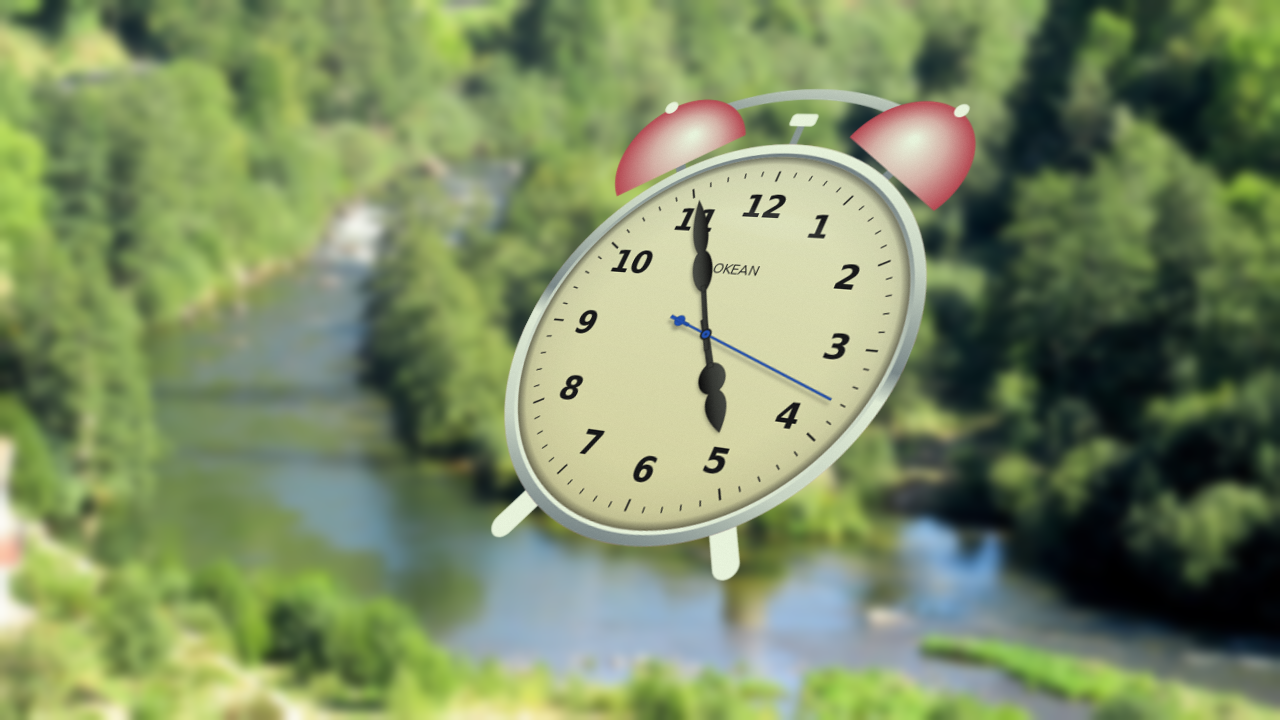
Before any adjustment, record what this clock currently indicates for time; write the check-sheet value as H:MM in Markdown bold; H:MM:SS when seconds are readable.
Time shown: **4:55:18**
